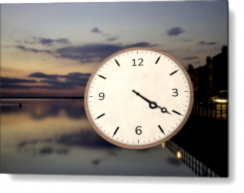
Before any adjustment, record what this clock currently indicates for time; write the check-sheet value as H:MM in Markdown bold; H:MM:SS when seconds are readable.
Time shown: **4:21**
